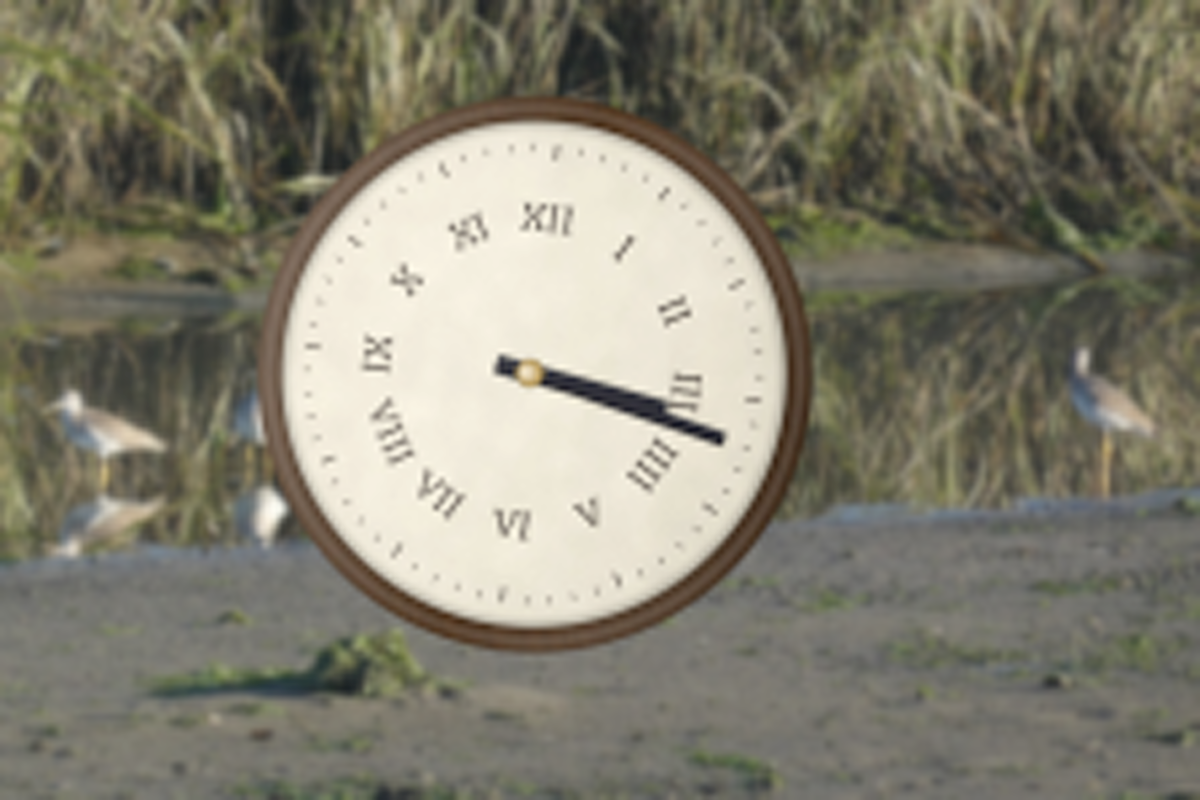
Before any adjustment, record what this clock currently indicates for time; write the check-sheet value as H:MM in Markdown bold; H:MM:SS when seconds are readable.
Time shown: **3:17**
